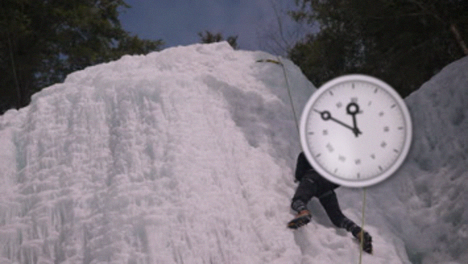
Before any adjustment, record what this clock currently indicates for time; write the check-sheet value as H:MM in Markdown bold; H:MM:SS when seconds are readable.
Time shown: **11:50**
